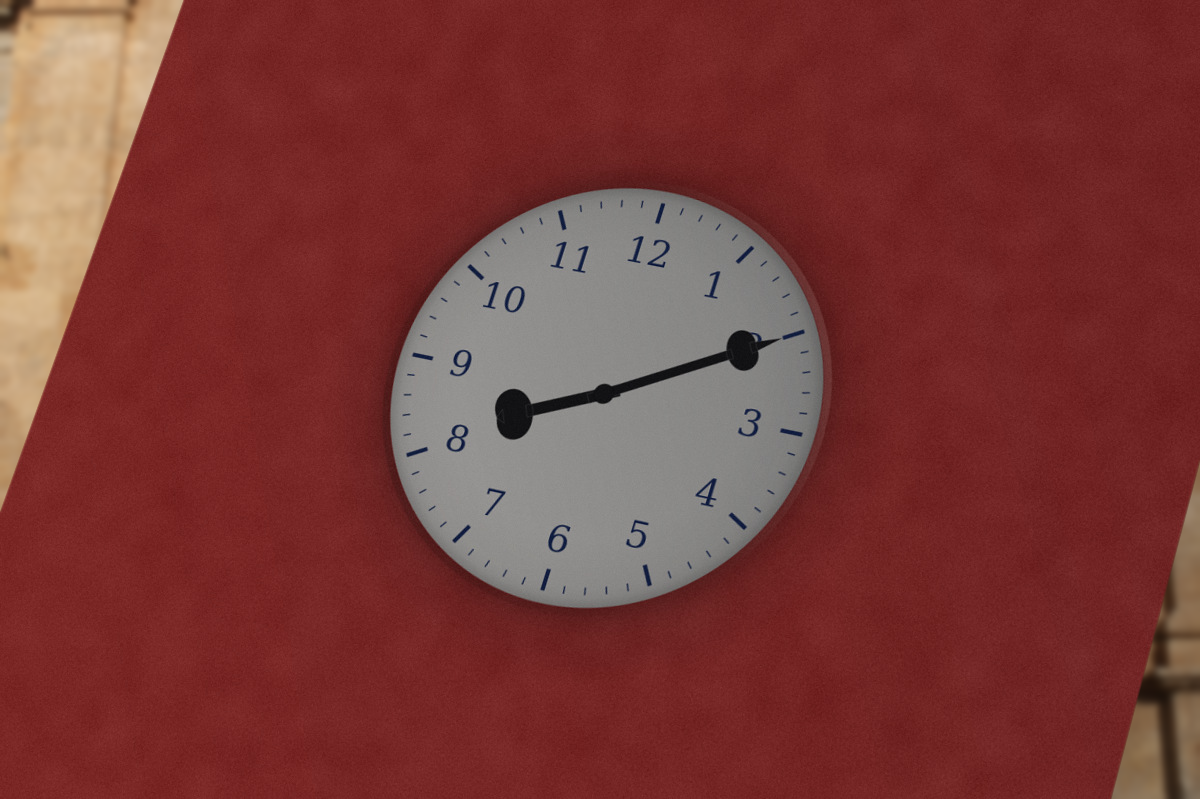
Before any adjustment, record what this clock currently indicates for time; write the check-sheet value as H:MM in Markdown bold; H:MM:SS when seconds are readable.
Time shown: **8:10**
